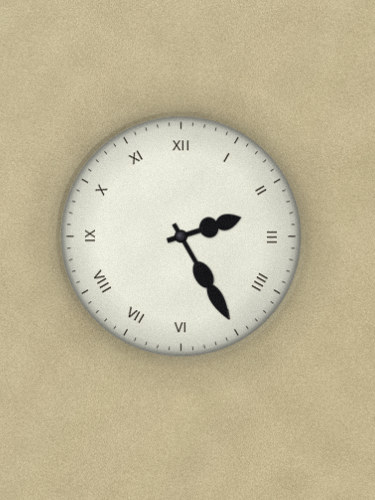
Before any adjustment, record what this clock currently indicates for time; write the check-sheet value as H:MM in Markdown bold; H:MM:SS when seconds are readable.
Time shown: **2:25**
